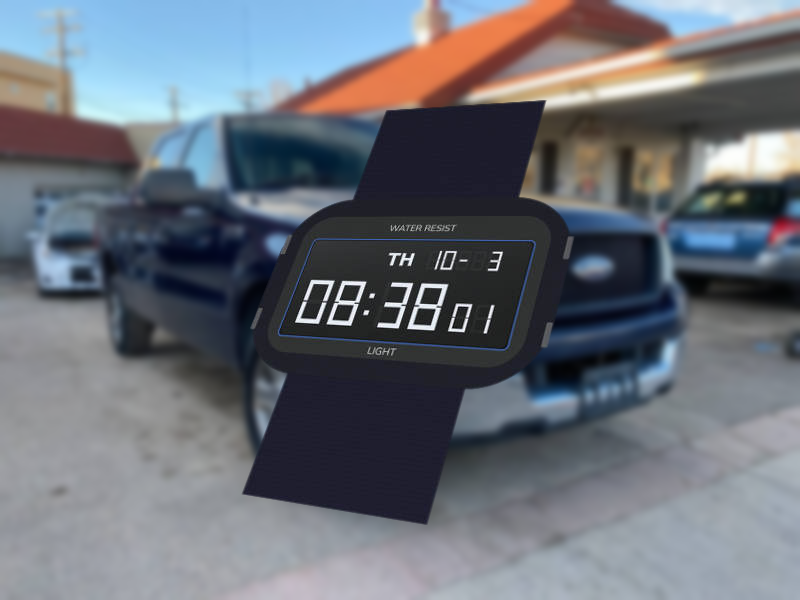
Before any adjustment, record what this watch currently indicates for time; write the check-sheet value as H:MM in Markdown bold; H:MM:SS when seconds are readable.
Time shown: **8:38:01**
